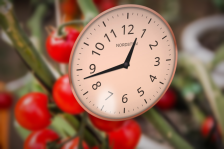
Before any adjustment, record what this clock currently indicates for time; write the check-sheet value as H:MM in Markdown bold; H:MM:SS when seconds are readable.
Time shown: **12:43**
